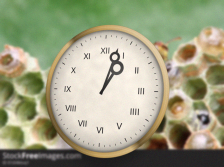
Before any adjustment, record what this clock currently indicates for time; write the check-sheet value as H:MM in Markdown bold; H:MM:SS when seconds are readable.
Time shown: **1:03**
